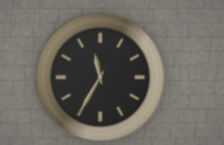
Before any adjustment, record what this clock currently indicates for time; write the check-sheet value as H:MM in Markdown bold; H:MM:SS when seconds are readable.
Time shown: **11:35**
